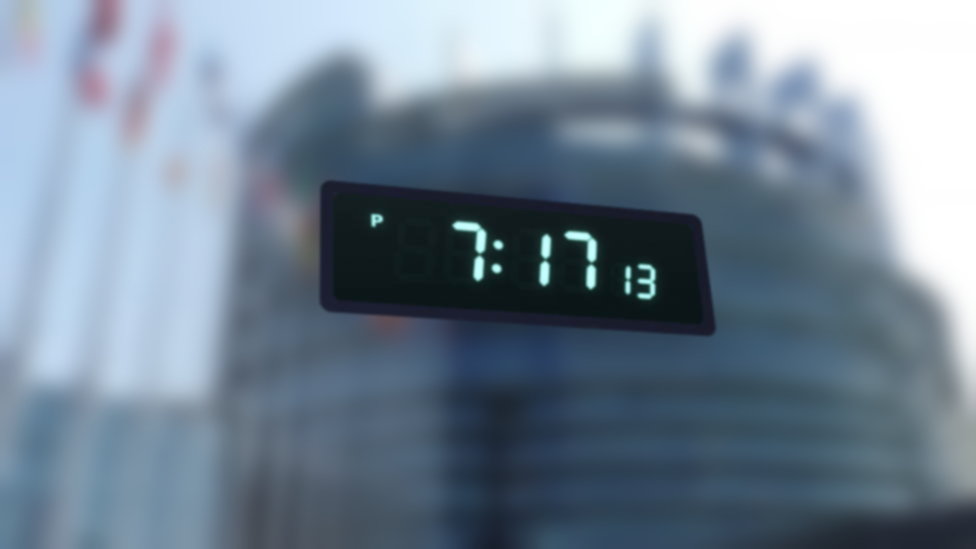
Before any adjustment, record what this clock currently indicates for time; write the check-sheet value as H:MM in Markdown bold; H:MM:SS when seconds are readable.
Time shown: **7:17:13**
